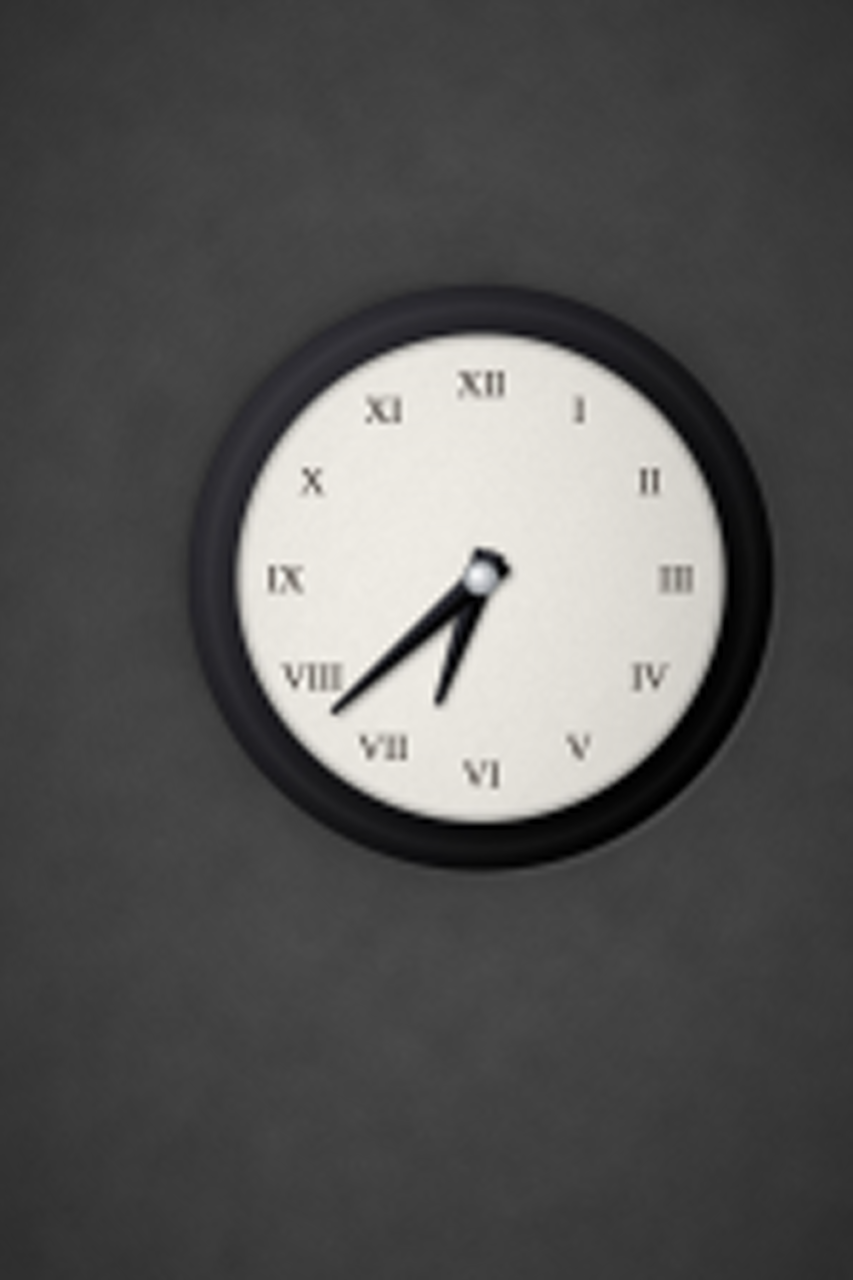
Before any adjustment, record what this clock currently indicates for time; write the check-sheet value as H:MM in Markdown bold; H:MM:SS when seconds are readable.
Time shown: **6:38**
